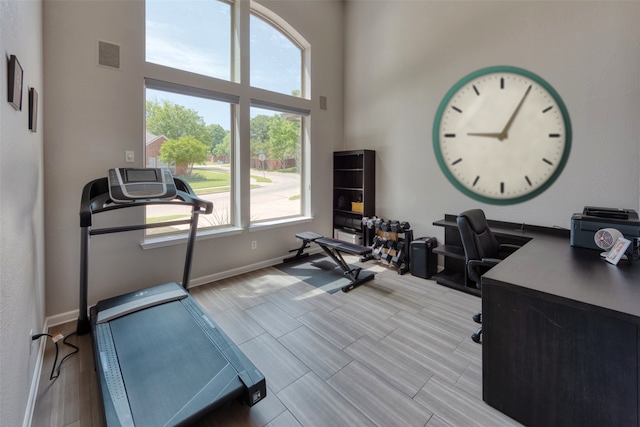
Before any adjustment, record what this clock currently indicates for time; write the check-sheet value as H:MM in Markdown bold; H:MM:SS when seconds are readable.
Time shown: **9:05**
